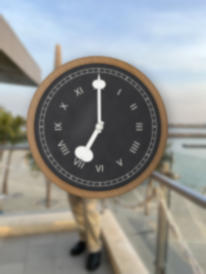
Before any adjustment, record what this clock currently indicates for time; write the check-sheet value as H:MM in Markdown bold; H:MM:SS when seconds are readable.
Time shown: **7:00**
